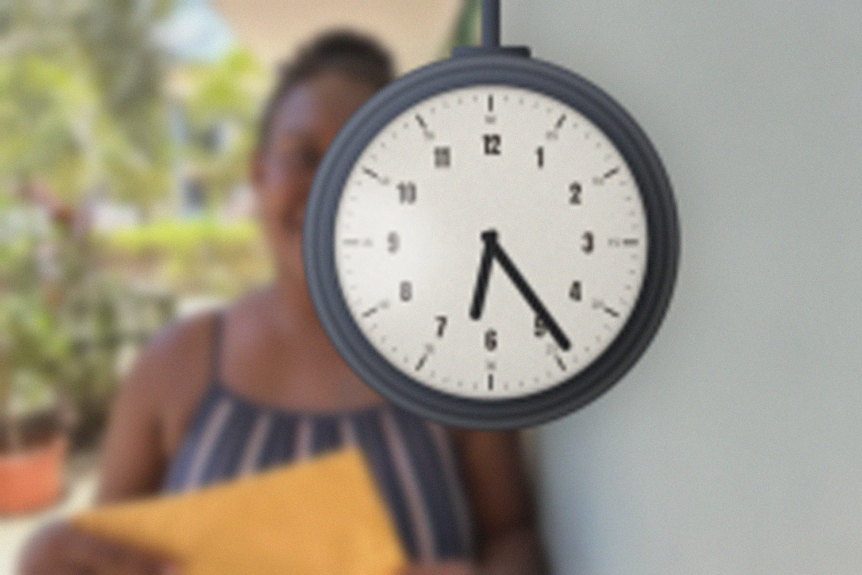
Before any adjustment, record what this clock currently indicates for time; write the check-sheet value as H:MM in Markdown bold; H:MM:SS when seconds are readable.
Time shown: **6:24**
